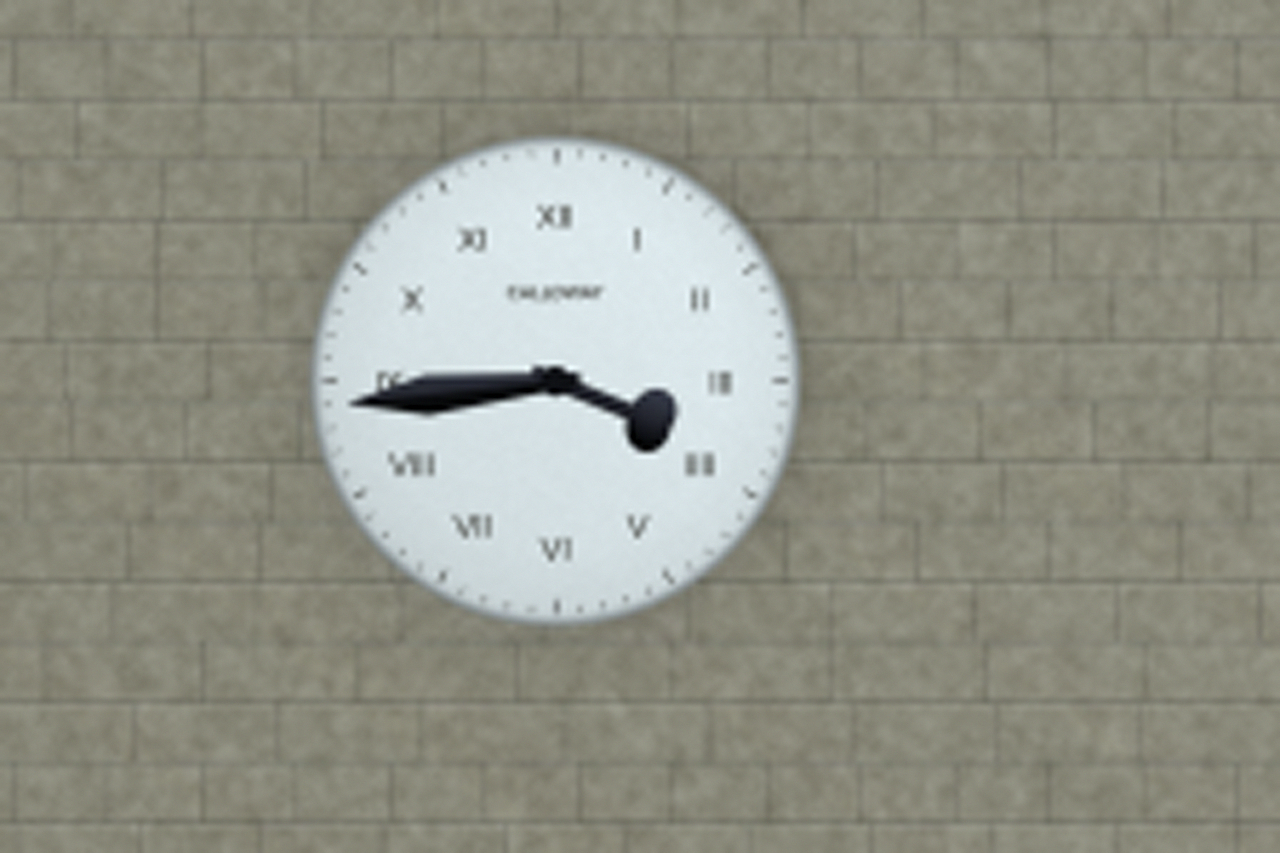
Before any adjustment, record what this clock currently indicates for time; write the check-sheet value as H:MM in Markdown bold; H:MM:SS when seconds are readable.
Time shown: **3:44**
